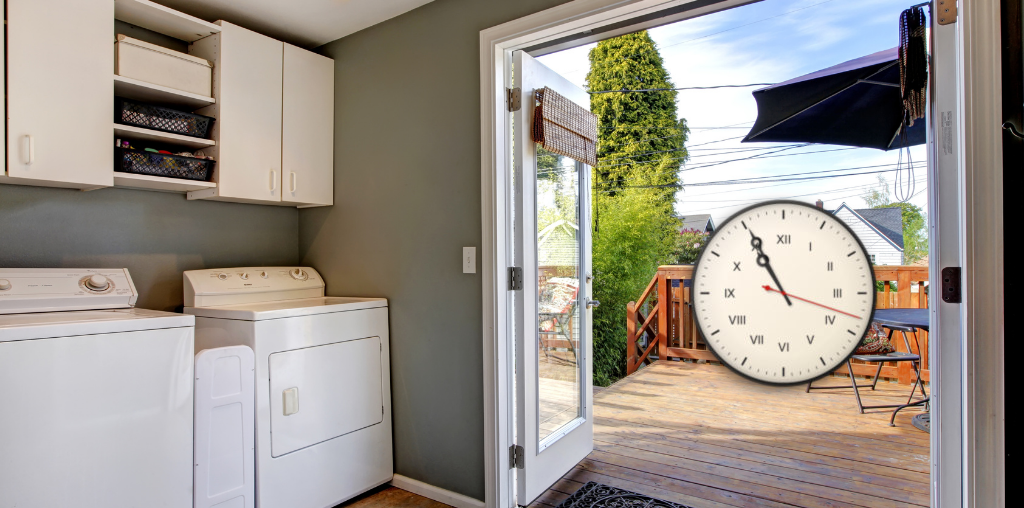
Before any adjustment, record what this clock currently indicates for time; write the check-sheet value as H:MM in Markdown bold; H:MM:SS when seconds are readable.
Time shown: **10:55:18**
